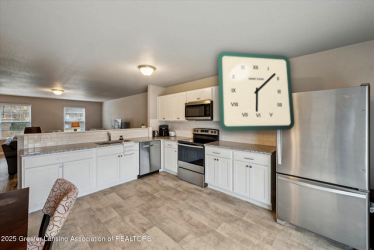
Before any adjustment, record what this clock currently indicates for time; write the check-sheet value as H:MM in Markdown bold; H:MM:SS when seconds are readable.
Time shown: **6:08**
